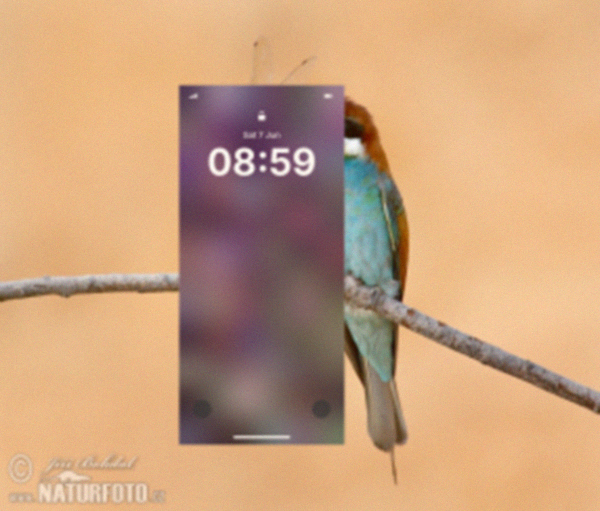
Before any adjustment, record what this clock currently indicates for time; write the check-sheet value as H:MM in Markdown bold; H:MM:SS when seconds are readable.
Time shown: **8:59**
